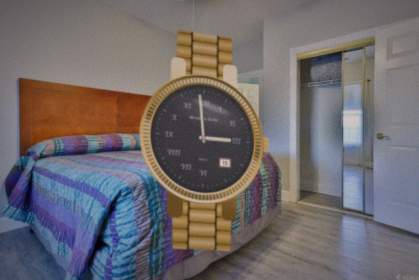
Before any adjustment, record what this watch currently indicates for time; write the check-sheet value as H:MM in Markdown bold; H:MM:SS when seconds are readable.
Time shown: **2:59**
